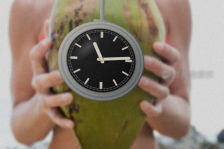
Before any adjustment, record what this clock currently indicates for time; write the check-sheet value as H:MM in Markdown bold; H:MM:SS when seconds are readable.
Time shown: **11:14**
